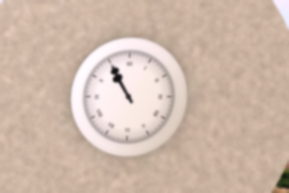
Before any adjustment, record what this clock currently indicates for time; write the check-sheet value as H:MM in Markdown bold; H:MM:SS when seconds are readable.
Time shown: **10:55**
